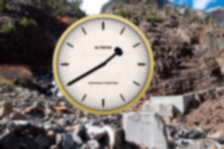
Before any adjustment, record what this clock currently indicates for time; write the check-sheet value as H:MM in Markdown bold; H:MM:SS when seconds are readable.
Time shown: **1:40**
